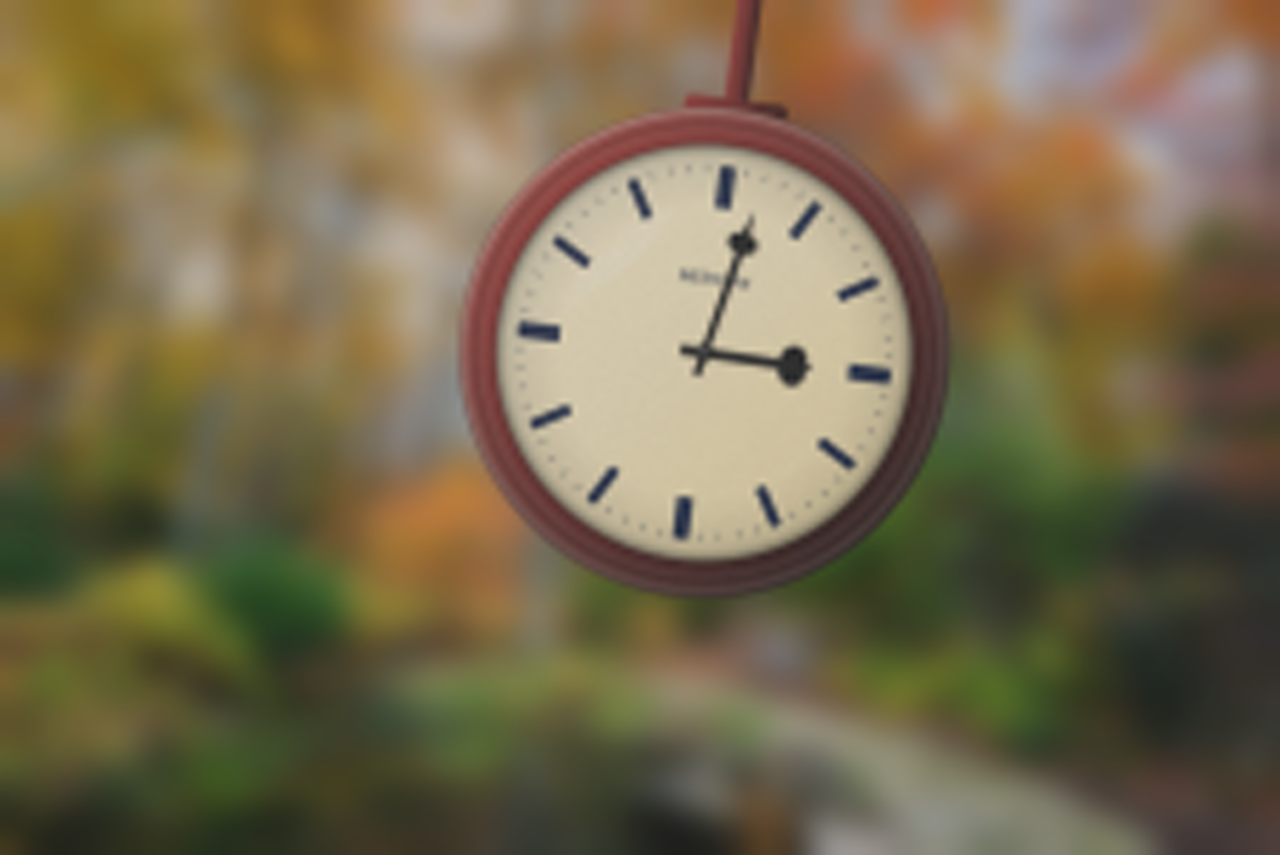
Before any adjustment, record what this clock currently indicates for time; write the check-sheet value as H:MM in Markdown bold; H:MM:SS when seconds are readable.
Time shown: **3:02**
